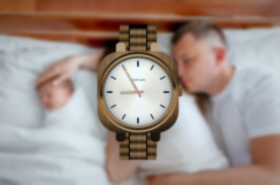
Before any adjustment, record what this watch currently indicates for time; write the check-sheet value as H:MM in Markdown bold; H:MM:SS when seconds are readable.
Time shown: **8:55**
